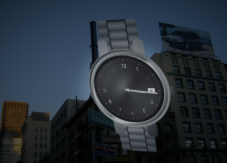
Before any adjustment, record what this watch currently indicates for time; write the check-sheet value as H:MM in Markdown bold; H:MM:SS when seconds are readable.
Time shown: **3:16**
